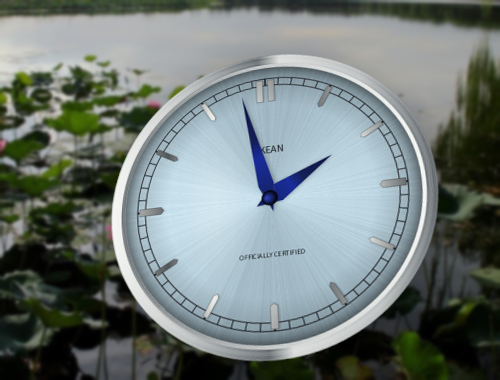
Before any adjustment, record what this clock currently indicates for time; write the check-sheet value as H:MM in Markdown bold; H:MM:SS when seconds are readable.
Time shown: **1:58**
